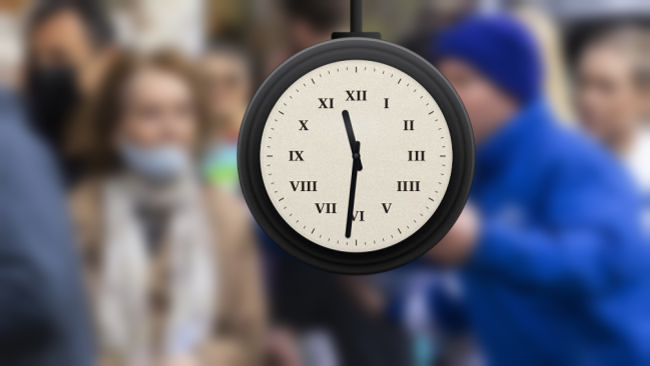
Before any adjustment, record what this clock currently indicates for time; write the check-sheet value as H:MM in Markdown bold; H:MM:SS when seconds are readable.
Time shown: **11:31**
